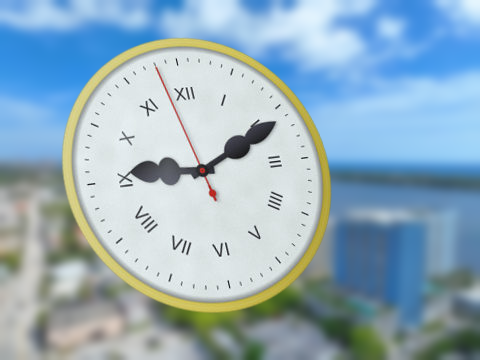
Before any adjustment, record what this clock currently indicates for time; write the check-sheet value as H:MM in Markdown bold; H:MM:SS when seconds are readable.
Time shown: **9:10:58**
